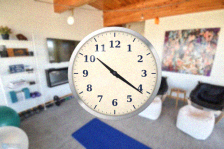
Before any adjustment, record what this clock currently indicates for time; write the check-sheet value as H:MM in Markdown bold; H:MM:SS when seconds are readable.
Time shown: **10:21**
